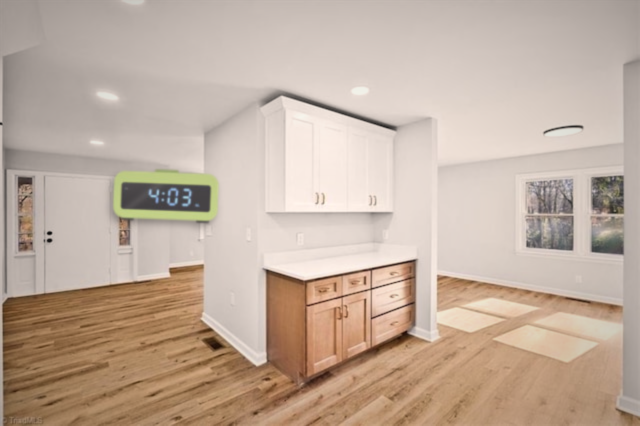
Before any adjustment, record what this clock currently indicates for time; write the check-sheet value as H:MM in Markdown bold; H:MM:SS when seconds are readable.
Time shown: **4:03**
